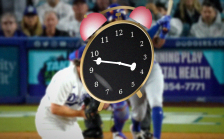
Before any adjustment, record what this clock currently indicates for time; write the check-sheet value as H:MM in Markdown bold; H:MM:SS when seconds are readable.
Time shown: **3:48**
